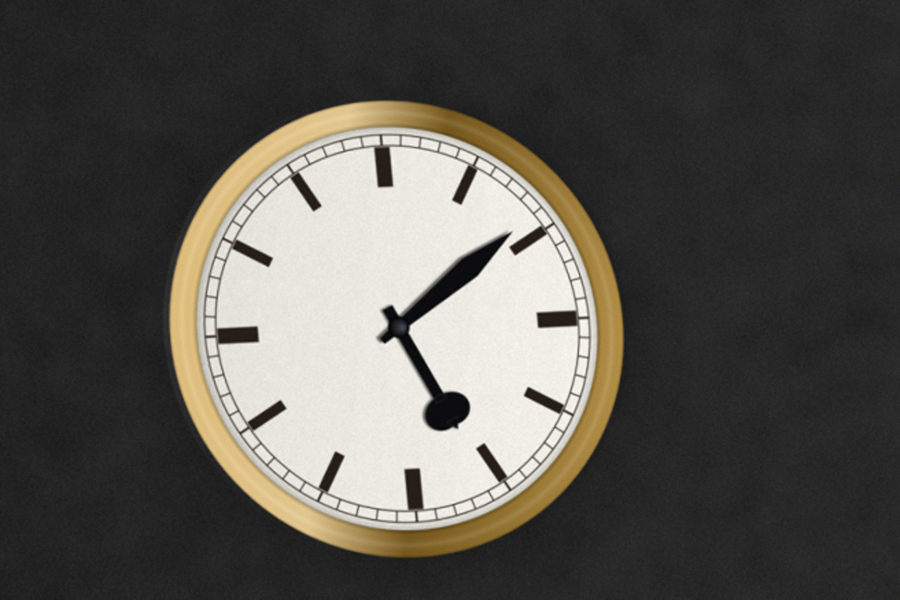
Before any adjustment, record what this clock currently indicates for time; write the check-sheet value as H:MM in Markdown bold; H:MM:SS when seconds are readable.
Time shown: **5:09**
